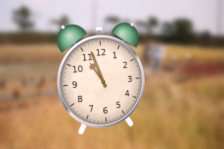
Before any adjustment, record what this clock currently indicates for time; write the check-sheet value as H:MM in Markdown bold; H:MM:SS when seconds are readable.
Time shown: **10:57**
